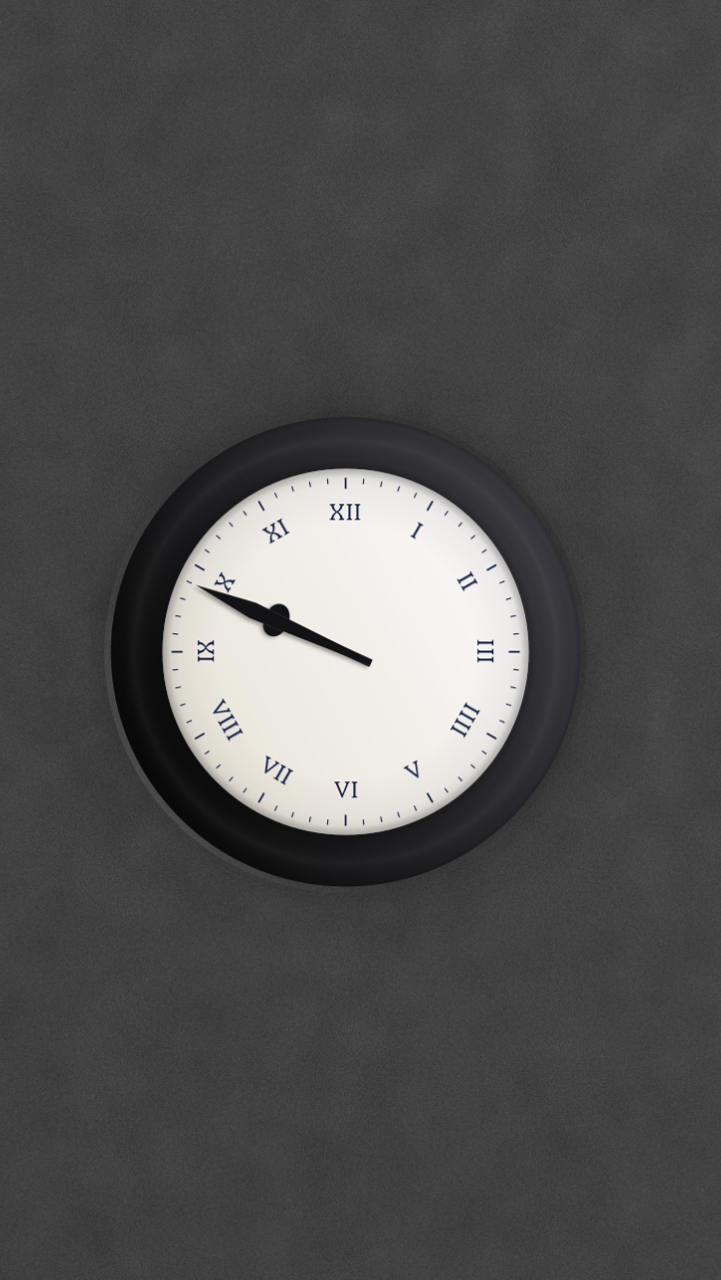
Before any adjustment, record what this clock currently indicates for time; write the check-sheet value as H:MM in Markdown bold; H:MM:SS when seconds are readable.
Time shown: **9:49**
